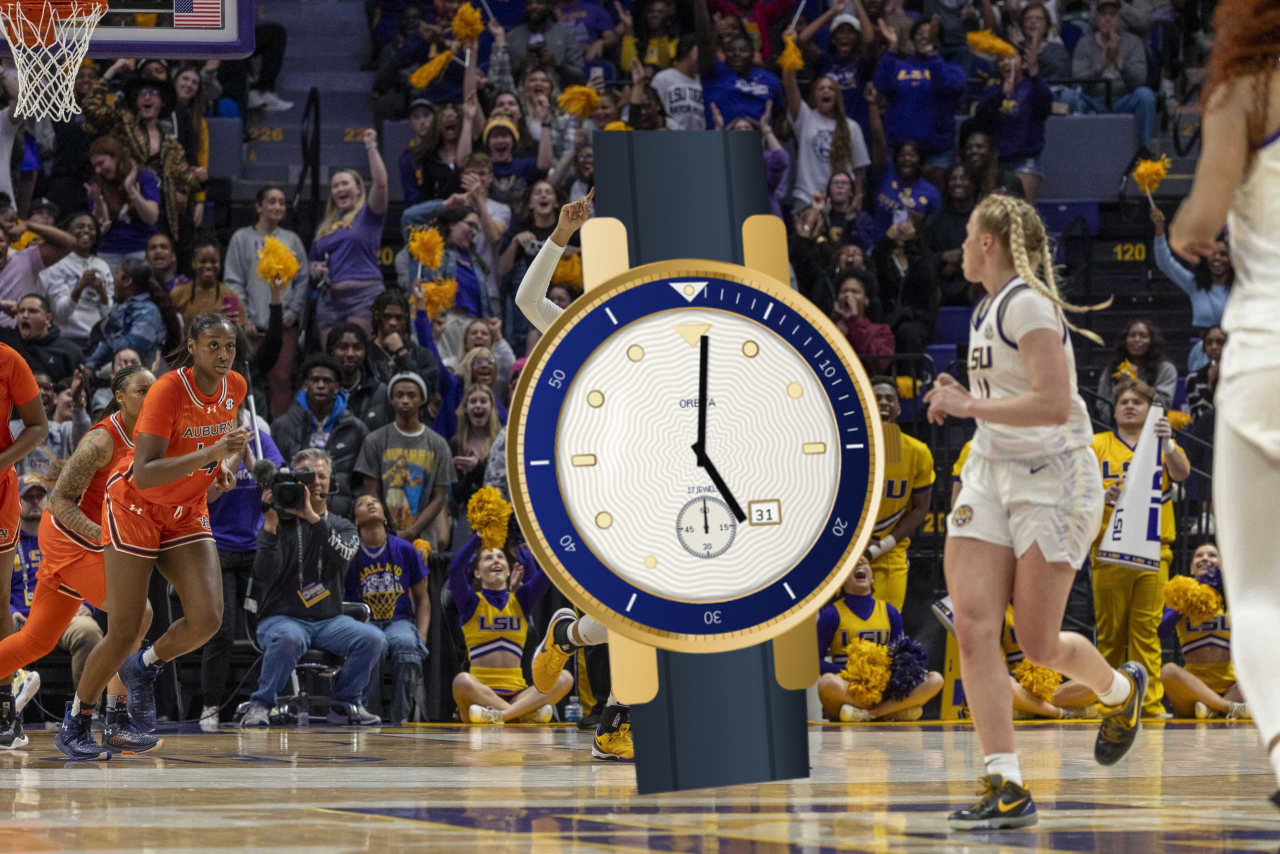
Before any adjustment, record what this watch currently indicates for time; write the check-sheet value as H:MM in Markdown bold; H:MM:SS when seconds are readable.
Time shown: **5:01**
